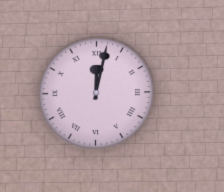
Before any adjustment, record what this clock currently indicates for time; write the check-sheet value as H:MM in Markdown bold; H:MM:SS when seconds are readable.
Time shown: **12:02**
